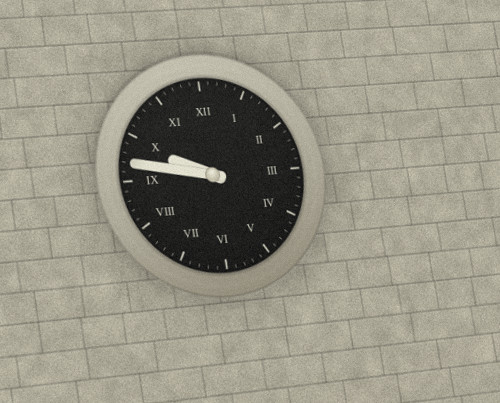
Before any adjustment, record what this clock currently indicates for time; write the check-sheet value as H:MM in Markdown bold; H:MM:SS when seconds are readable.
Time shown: **9:47**
